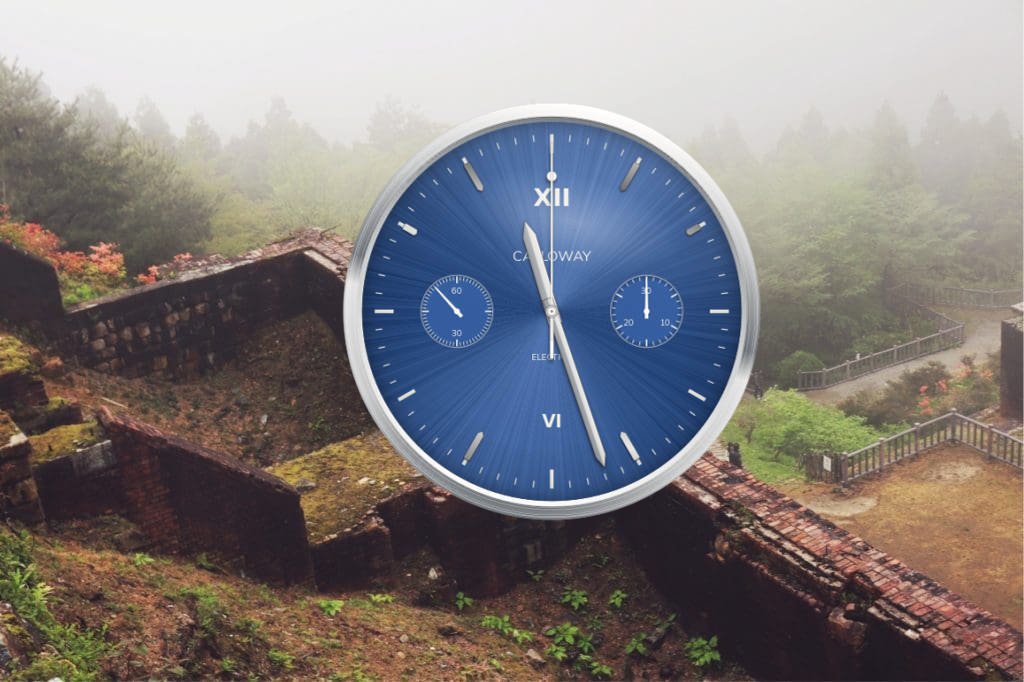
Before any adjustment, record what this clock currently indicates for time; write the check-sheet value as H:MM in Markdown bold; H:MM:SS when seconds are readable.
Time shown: **11:26:53**
